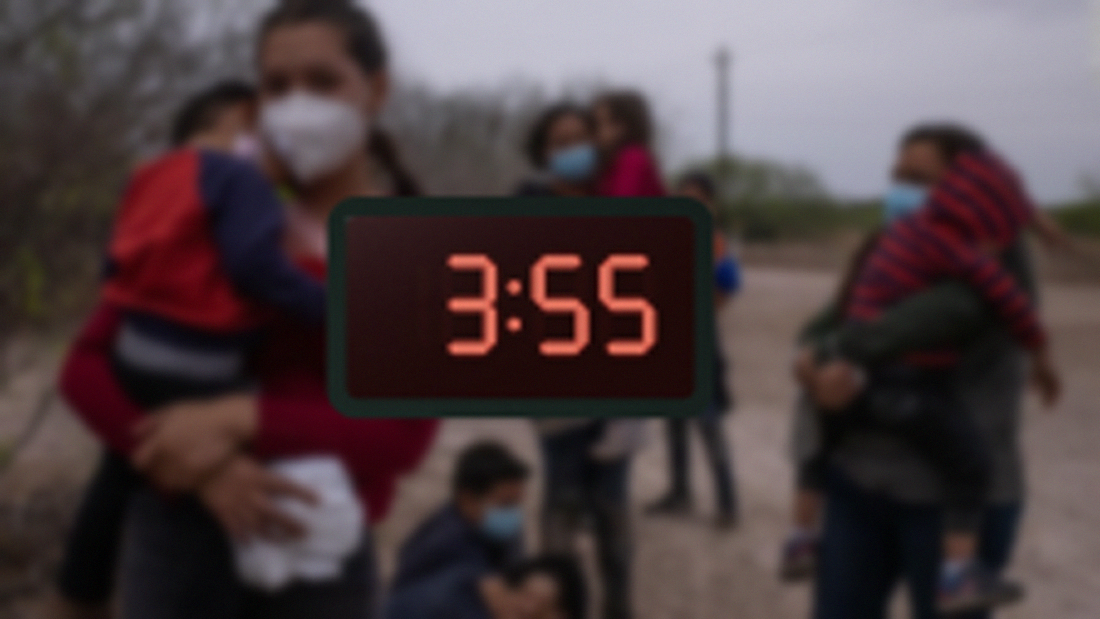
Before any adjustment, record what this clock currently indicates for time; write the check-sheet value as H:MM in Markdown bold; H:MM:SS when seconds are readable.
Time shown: **3:55**
